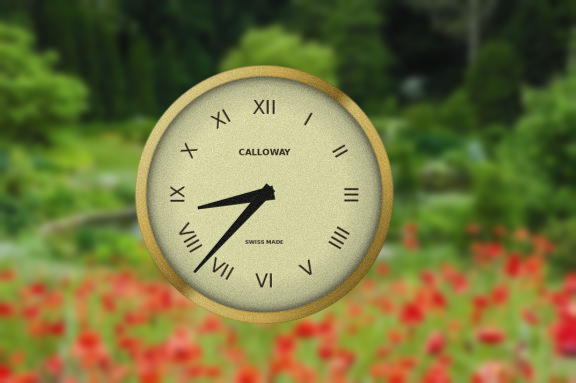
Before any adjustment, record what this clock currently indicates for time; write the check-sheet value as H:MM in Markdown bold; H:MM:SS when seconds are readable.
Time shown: **8:37**
